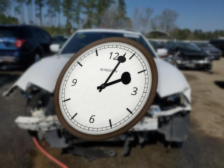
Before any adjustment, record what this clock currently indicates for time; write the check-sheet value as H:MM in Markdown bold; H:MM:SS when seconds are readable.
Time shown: **2:03**
